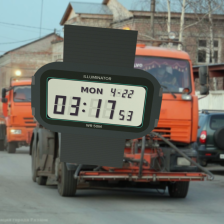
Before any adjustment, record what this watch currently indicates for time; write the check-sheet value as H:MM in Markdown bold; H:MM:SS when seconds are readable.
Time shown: **3:17:53**
